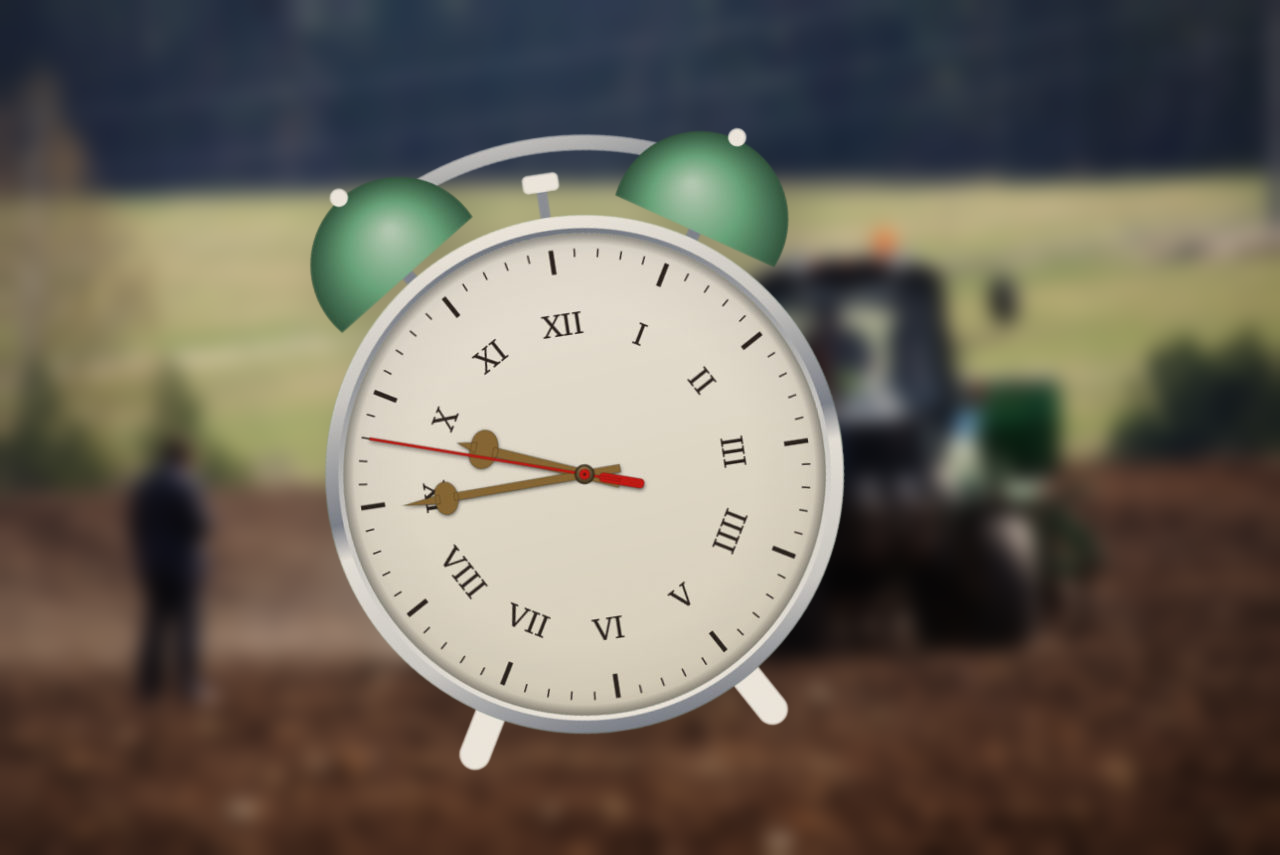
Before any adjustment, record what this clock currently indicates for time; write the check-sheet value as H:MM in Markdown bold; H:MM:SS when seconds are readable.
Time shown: **9:44:48**
